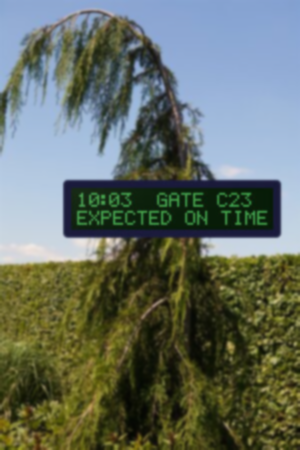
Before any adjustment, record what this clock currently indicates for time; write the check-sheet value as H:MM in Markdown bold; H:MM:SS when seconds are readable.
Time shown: **10:03**
